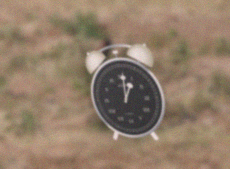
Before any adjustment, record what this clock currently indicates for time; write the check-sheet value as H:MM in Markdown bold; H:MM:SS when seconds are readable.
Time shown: **1:01**
